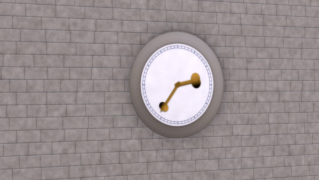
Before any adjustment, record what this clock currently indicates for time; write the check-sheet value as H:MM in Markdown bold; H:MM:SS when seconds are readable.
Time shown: **2:36**
